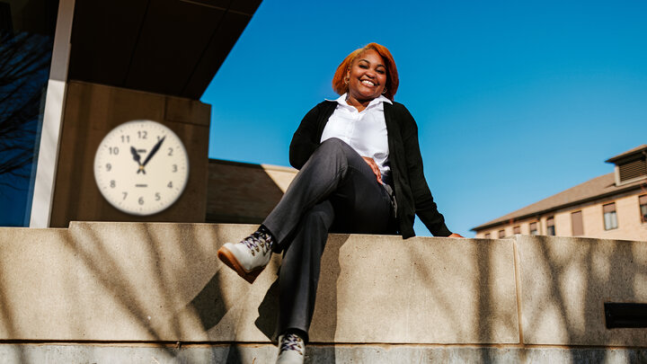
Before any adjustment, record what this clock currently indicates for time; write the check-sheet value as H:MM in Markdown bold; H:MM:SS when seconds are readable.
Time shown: **11:06**
